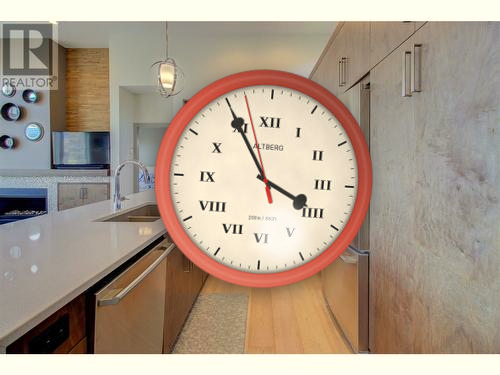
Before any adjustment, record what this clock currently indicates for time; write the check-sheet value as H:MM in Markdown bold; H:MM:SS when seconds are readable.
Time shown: **3:54:57**
